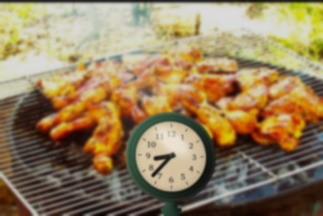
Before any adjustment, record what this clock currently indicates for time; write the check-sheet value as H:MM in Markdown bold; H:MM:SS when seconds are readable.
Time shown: **8:37**
